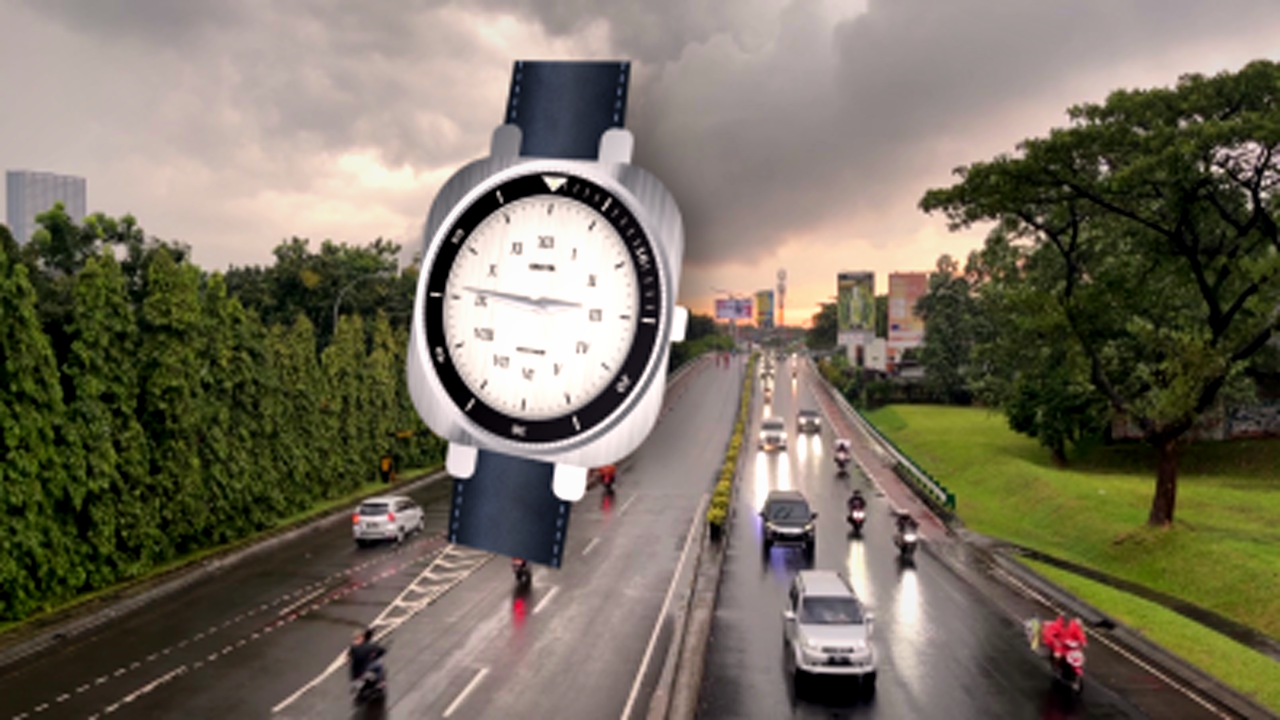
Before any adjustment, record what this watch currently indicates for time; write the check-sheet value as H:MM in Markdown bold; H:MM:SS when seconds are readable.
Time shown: **2:46**
